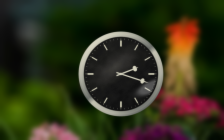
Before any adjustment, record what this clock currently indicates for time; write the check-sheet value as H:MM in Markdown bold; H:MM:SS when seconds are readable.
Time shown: **2:18**
